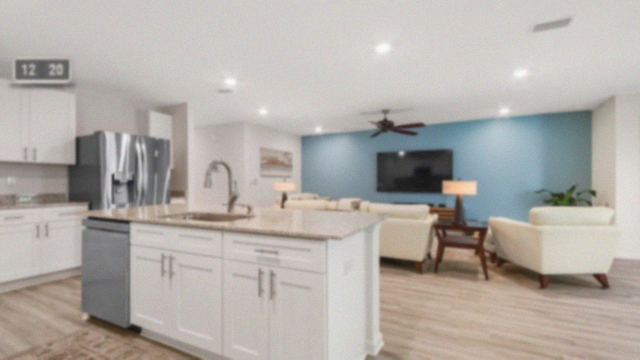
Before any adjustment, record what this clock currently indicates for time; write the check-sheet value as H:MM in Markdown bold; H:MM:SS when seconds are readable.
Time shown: **12:20**
